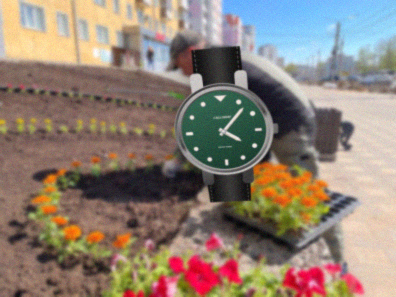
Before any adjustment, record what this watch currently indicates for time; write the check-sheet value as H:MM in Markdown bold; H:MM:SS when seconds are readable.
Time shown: **4:07**
